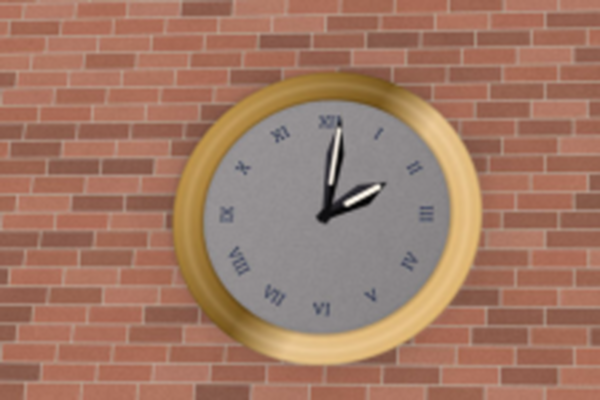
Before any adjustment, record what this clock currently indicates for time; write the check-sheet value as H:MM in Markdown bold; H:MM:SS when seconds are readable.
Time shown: **2:01**
